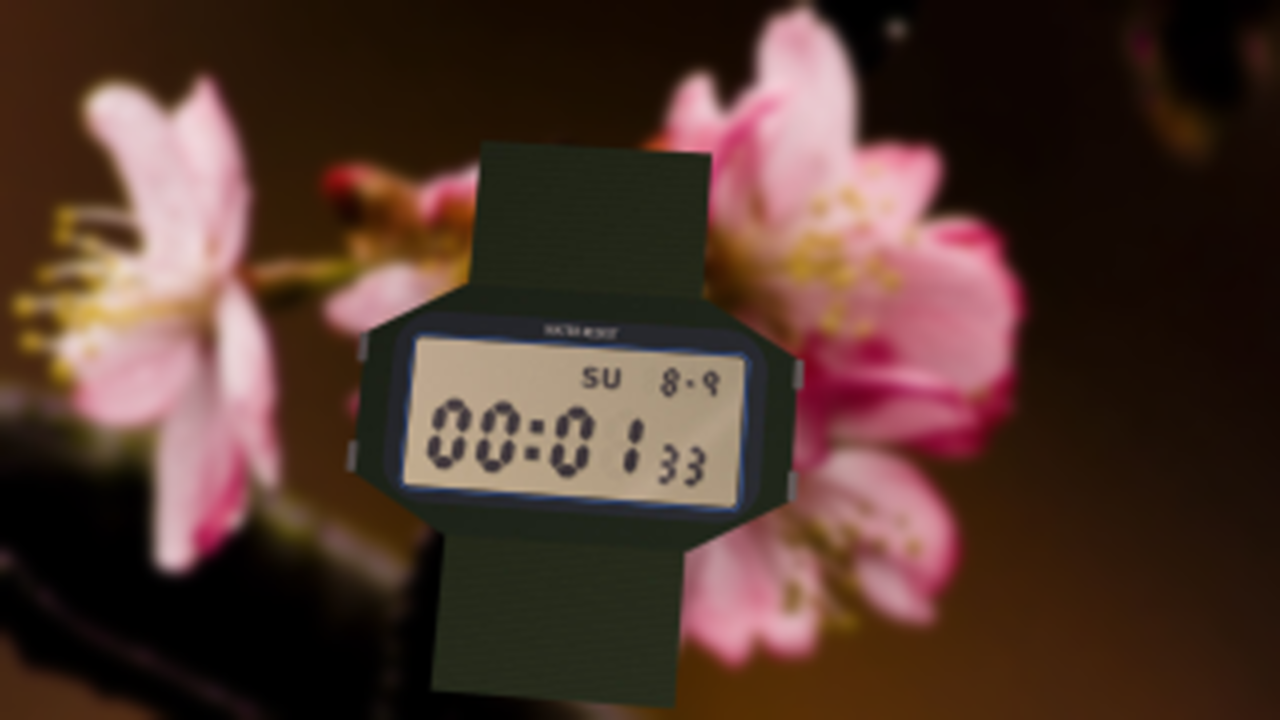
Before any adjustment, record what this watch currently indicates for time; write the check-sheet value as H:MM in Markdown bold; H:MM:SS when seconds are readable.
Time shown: **0:01:33**
